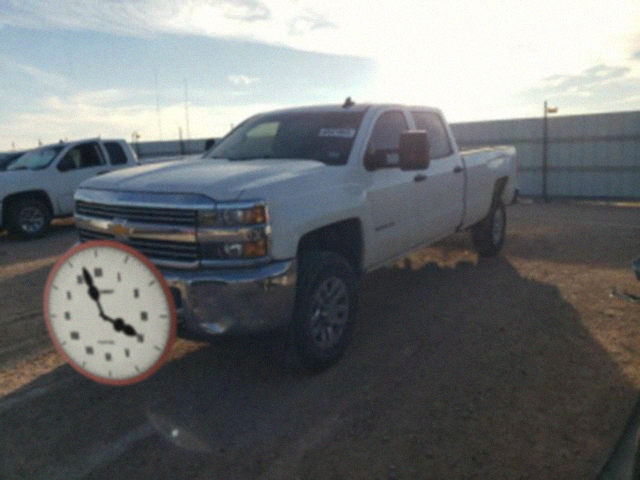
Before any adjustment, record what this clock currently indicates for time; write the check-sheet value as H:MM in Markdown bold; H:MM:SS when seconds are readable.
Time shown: **3:57**
